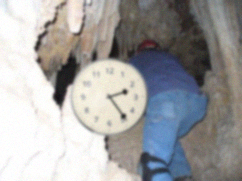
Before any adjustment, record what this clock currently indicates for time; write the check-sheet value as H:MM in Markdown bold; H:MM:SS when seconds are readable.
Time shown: **2:24**
